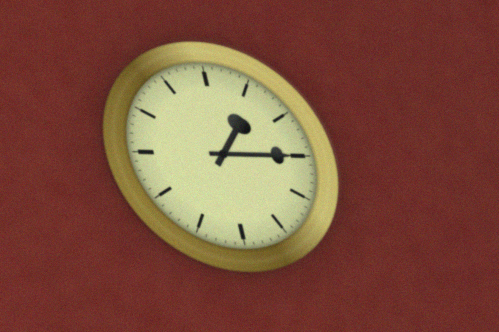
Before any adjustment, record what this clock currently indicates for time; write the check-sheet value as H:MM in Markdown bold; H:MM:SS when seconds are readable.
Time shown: **1:15**
